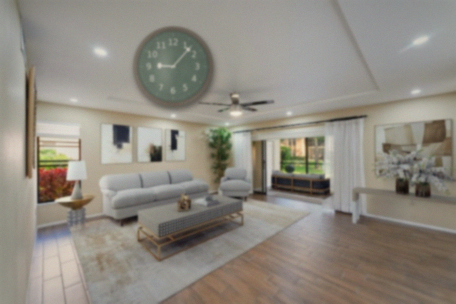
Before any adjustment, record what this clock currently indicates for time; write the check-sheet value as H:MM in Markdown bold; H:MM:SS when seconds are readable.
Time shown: **9:07**
